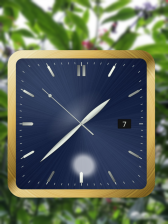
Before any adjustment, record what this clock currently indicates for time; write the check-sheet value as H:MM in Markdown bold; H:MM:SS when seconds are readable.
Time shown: **1:37:52**
